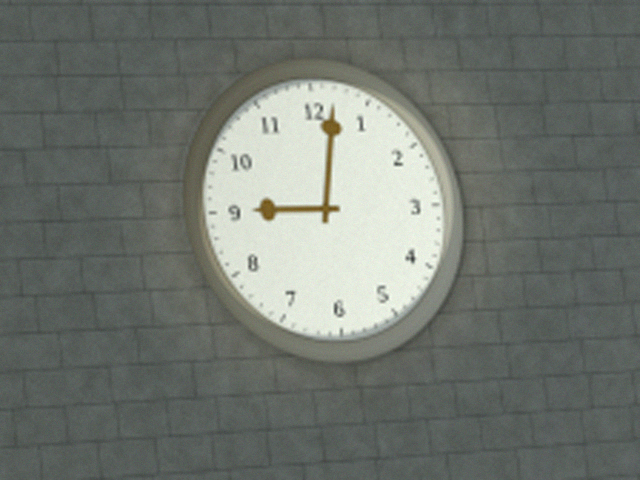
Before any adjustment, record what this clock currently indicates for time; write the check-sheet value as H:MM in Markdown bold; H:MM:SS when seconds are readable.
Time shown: **9:02**
